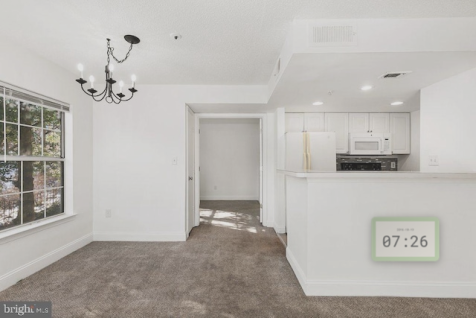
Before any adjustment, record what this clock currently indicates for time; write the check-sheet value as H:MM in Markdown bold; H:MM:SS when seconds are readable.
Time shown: **7:26**
